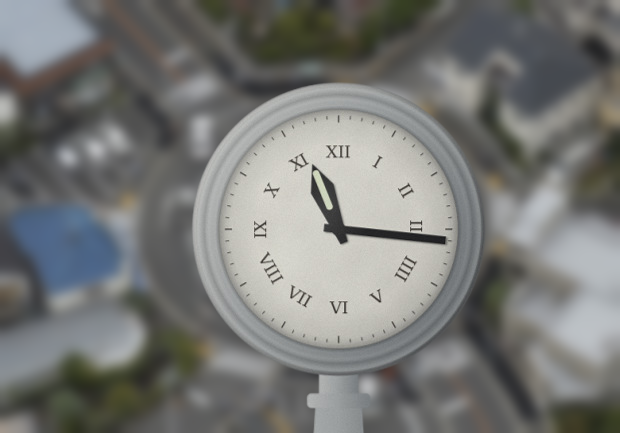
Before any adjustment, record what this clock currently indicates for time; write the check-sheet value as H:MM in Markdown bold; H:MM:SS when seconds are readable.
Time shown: **11:16**
